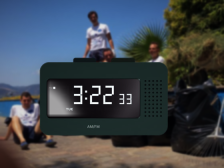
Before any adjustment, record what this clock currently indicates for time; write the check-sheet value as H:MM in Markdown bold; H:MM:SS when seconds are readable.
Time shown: **3:22:33**
